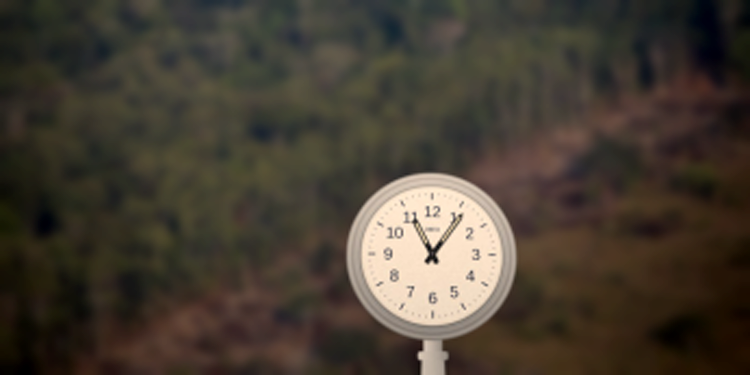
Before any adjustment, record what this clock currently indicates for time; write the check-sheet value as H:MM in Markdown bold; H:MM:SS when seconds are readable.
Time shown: **11:06**
